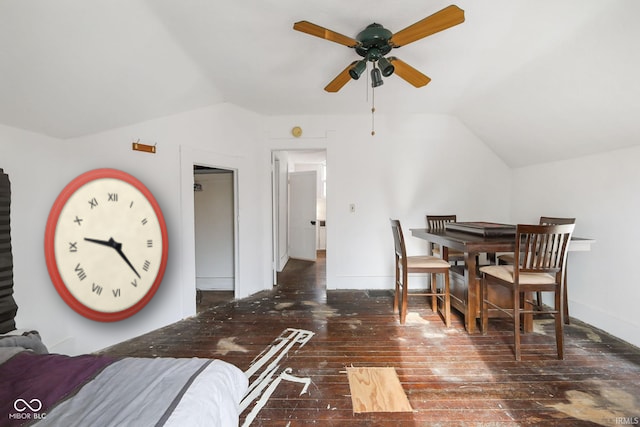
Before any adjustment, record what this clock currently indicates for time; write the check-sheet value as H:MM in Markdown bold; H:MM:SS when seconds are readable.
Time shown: **9:23**
